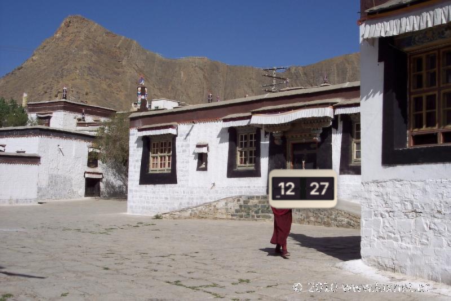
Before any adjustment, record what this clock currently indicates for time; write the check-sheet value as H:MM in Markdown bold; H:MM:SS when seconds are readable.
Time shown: **12:27**
